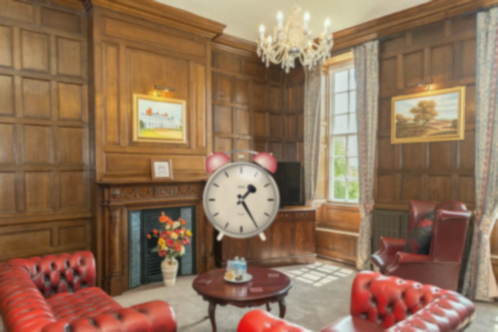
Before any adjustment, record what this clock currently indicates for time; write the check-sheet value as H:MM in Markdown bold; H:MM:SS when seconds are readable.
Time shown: **1:25**
